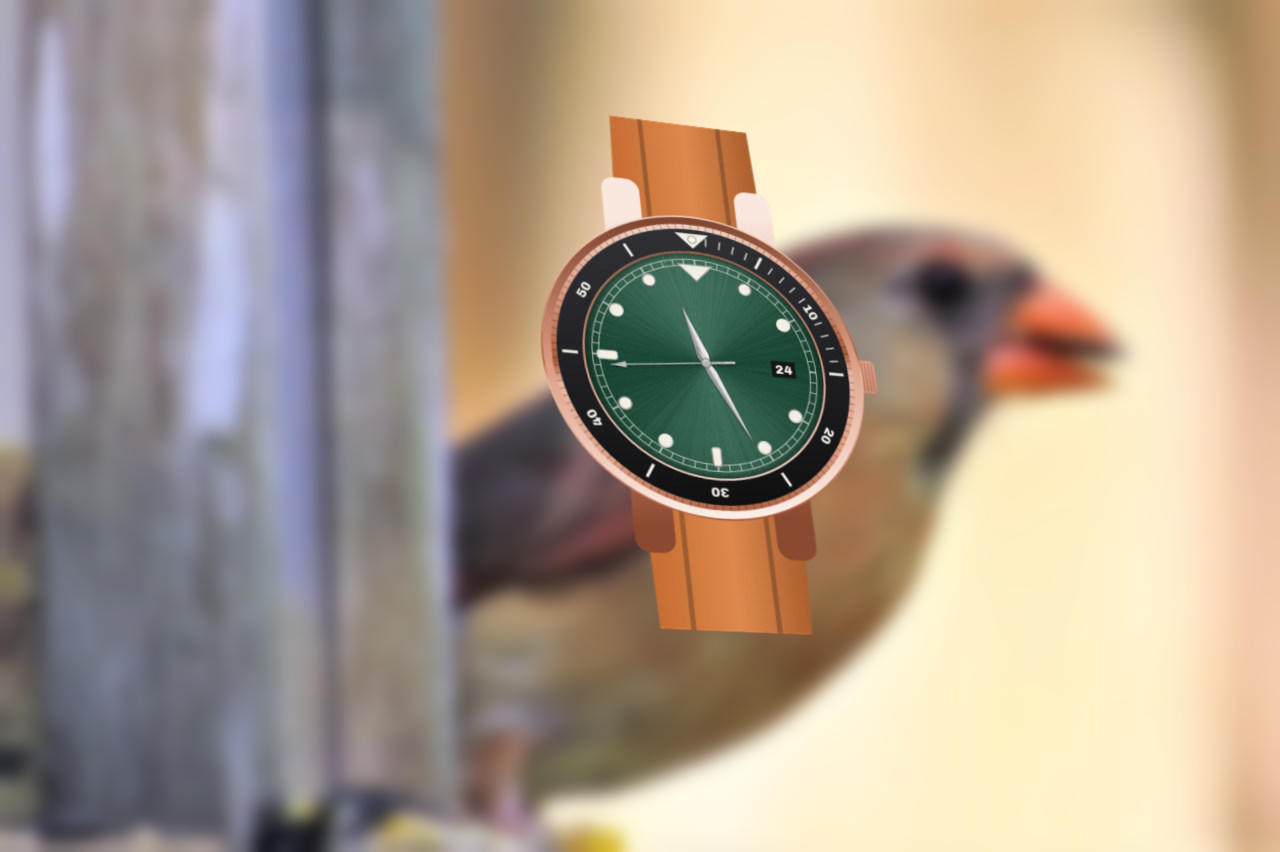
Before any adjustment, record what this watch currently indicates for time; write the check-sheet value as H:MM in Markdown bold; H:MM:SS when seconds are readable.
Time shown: **11:25:44**
